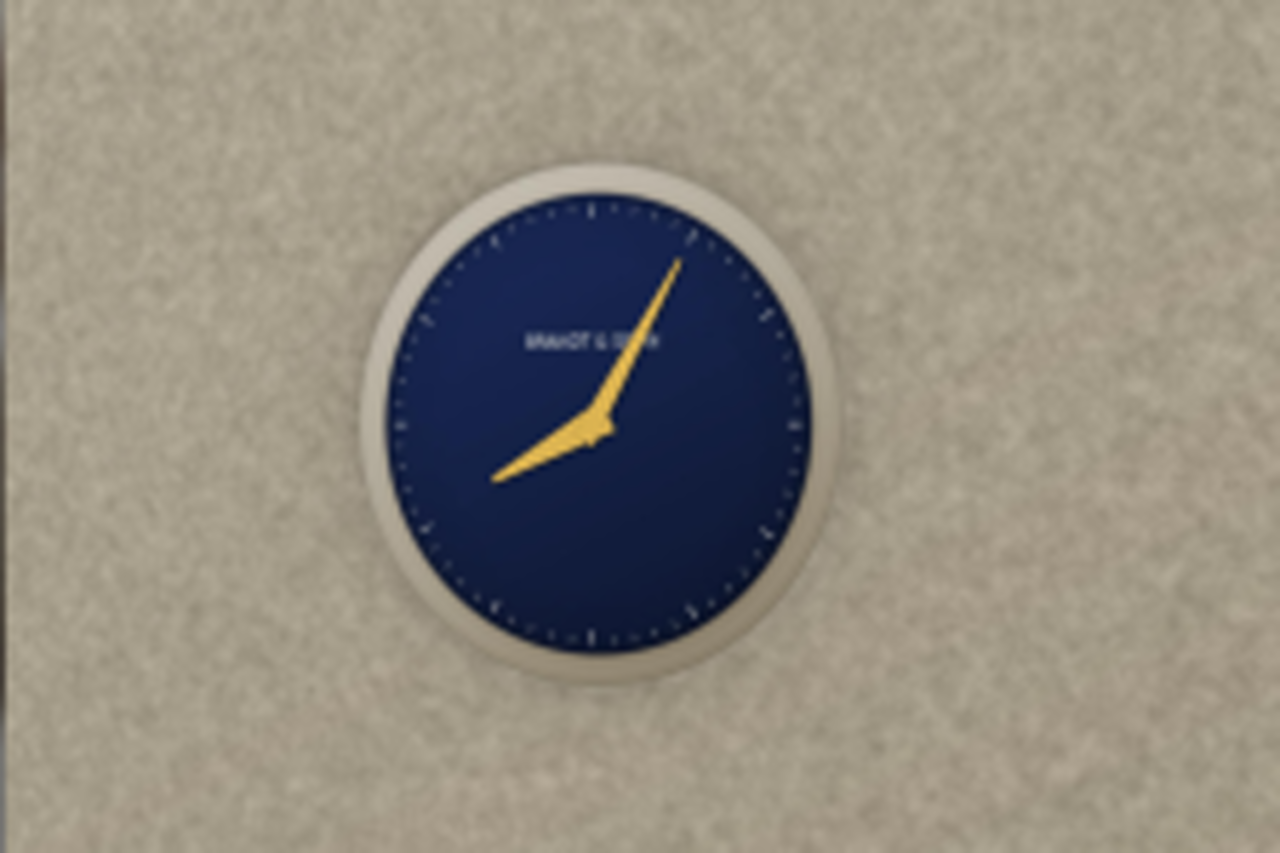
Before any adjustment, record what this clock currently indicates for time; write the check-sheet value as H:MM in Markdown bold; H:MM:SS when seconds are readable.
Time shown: **8:05**
